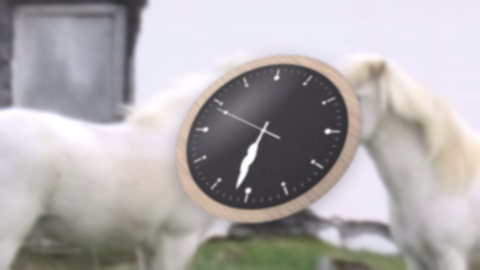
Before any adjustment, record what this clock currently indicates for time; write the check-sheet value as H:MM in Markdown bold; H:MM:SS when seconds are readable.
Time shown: **6:31:49**
